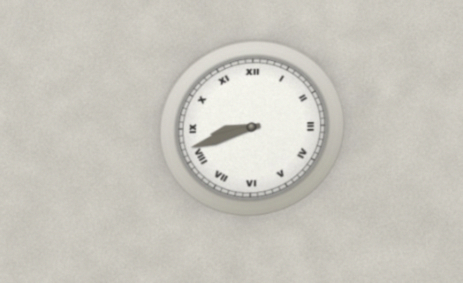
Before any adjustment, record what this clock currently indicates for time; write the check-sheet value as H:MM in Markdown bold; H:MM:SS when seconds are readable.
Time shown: **8:42**
